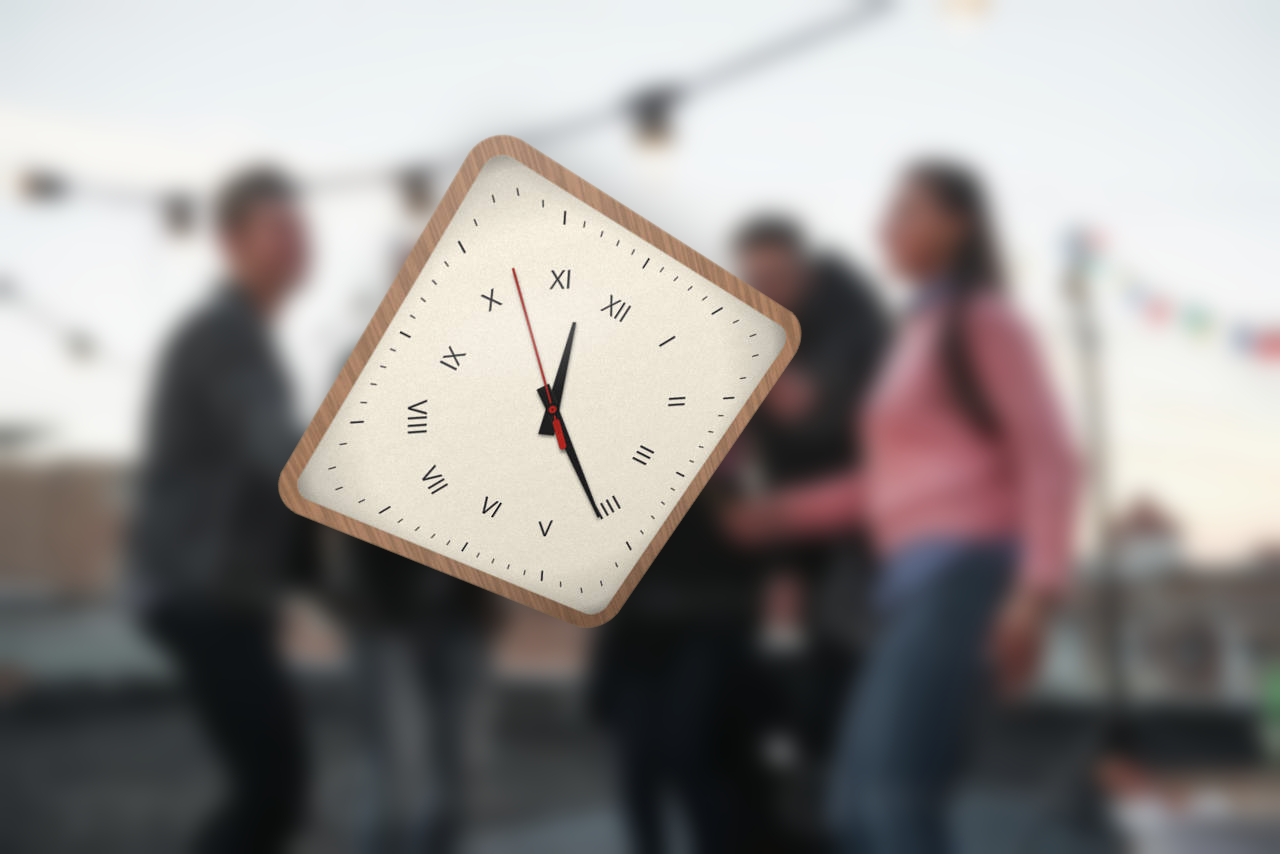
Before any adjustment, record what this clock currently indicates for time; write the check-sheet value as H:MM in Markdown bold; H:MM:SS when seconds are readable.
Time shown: **11:20:52**
